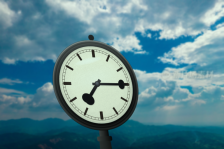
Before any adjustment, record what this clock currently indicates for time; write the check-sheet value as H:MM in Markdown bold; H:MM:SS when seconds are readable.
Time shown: **7:15**
